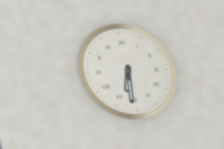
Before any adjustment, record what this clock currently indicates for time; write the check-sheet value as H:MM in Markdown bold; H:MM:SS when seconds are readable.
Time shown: **6:31**
